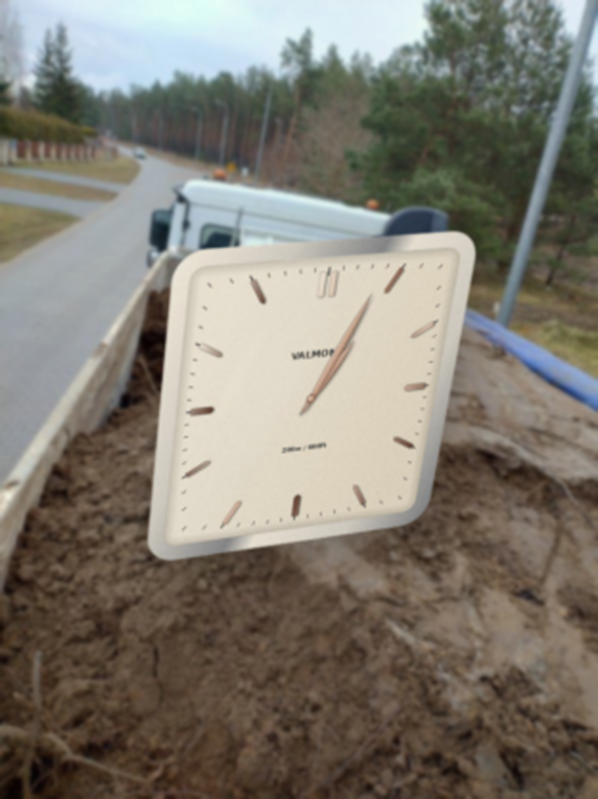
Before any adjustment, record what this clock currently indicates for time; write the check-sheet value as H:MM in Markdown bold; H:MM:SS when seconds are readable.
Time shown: **1:04**
